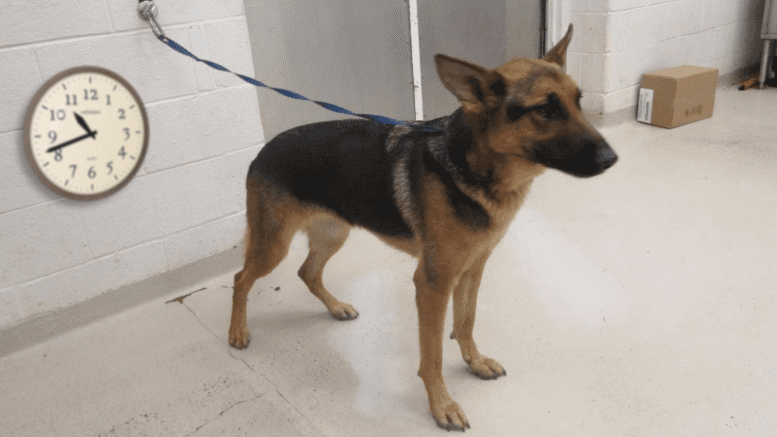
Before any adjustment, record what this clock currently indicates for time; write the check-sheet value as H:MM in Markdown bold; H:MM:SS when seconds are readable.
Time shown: **10:42**
